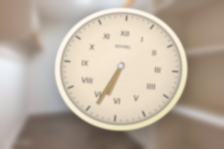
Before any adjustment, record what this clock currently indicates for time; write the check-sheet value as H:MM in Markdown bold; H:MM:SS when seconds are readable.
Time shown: **6:34**
